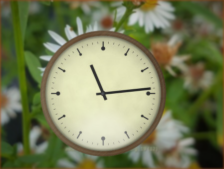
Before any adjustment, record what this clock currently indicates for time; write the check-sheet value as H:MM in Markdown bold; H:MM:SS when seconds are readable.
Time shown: **11:14**
